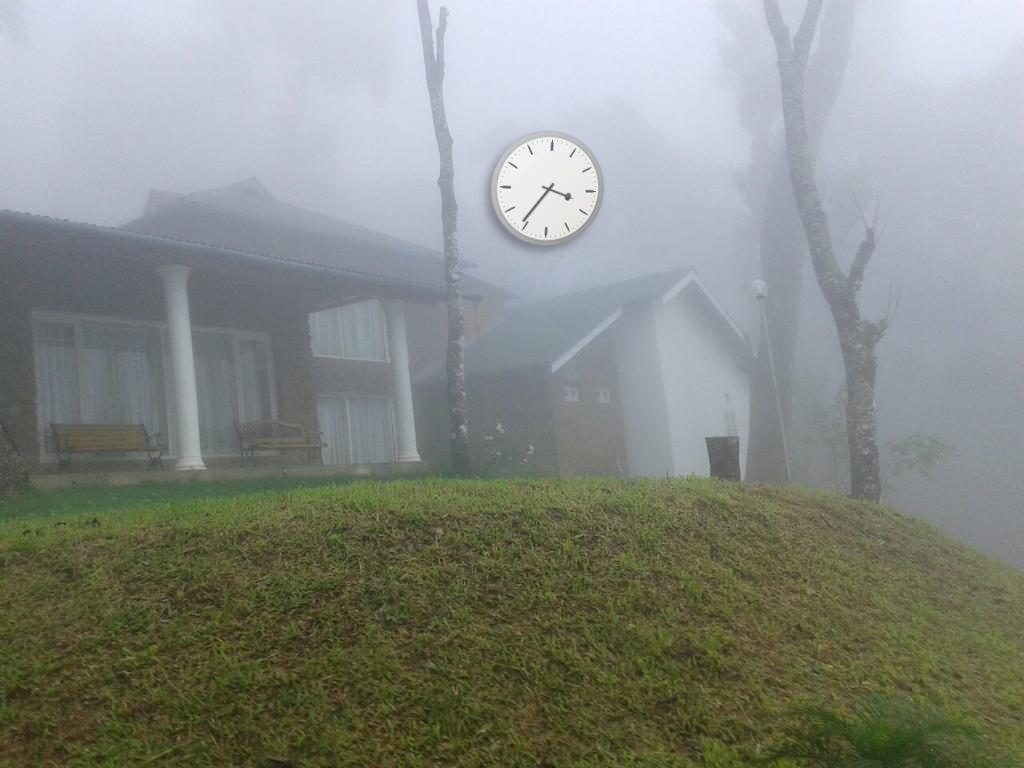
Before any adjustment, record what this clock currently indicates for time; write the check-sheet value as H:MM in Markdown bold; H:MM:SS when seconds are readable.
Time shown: **3:36**
